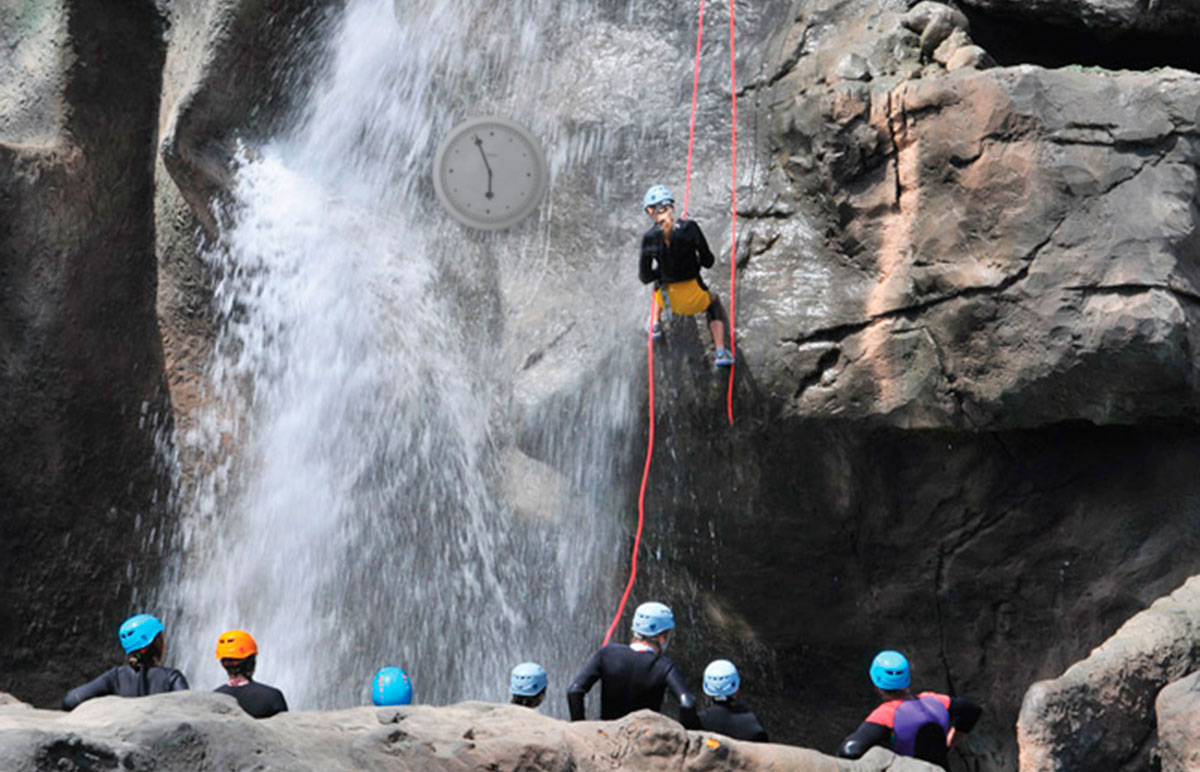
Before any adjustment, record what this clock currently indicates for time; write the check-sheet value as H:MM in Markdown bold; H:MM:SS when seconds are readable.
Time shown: **5:56**
